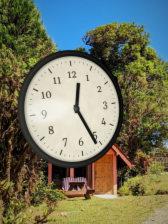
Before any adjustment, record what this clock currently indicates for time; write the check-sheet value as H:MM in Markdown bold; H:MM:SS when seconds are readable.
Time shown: **12:26**
